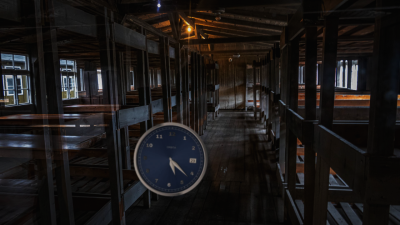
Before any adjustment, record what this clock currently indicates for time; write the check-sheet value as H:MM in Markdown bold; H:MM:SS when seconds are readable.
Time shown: **5:22**
